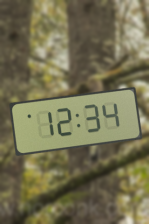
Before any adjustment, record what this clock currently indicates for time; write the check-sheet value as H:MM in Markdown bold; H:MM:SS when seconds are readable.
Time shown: **12:34**
